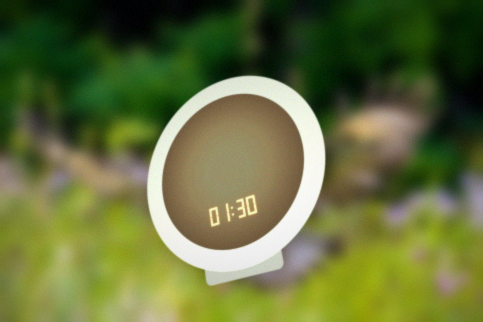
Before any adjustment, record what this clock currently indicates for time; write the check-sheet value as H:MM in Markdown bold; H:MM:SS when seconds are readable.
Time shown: **1:30**
